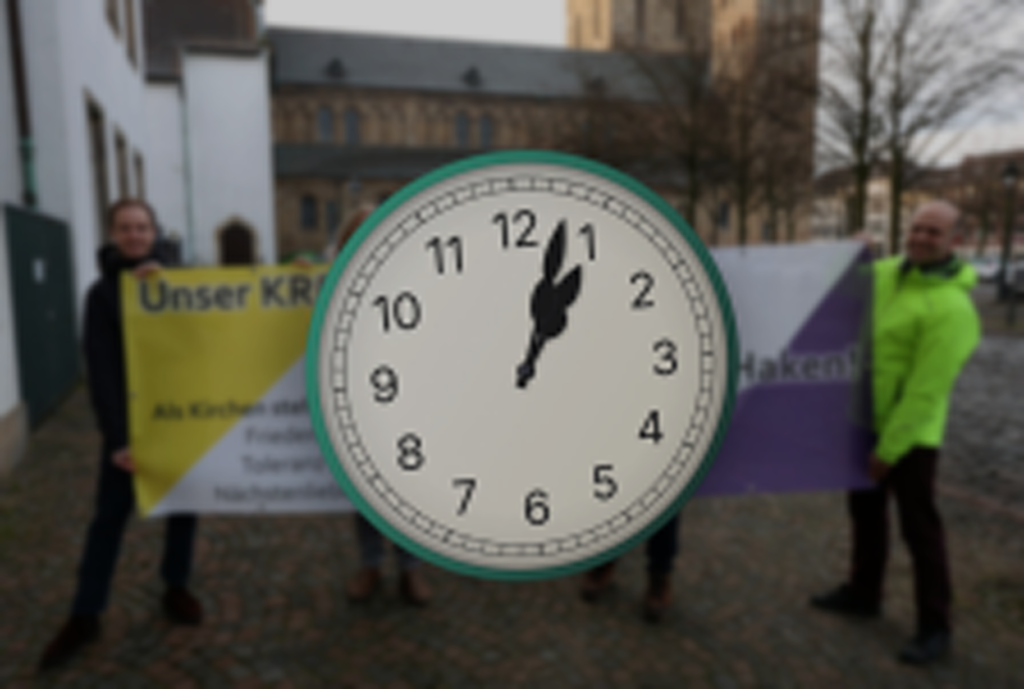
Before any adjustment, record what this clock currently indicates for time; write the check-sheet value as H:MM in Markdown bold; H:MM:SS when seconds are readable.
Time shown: **1:03**
